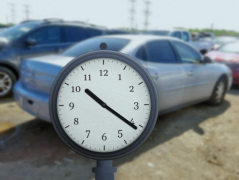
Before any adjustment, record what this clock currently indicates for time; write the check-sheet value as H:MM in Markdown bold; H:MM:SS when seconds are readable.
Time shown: **10:21**
